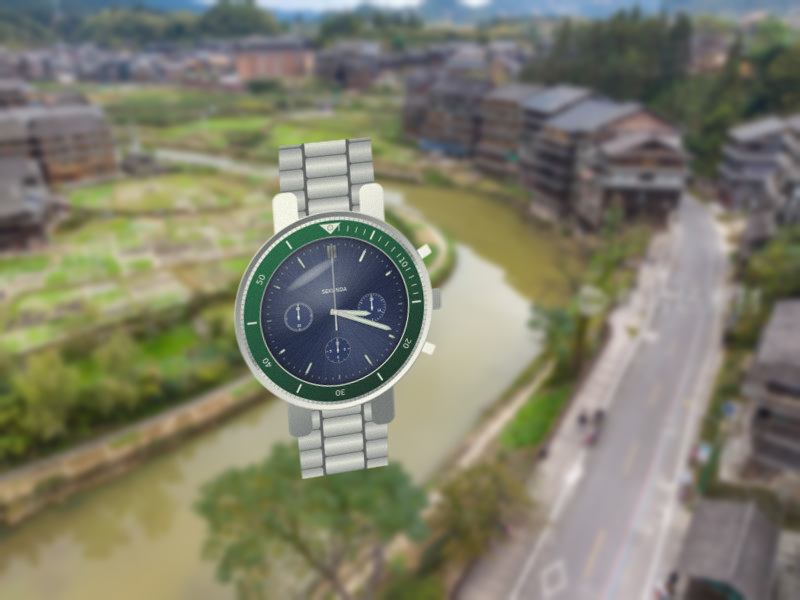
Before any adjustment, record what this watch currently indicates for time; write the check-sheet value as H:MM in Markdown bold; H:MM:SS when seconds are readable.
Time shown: **3:19**
